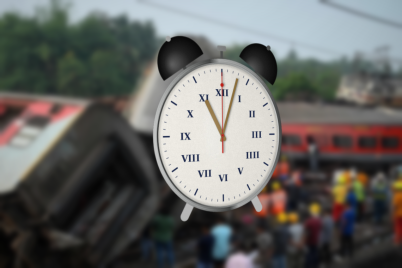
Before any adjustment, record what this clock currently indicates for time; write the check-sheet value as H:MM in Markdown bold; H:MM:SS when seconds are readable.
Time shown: **11:03:00**
